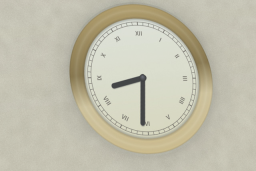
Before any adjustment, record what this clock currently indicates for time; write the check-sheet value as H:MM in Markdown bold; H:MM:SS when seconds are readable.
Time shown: **8:31**
